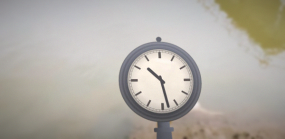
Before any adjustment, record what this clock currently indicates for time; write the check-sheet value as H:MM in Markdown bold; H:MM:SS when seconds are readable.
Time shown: **10:28**
